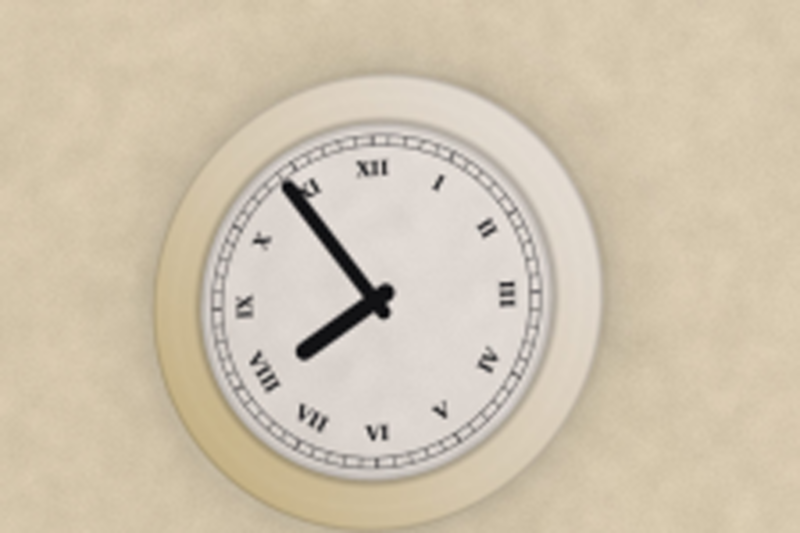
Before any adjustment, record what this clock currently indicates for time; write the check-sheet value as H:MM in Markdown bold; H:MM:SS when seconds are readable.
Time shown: **7:54**
